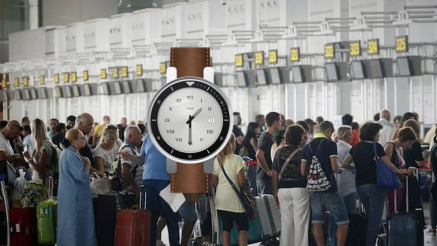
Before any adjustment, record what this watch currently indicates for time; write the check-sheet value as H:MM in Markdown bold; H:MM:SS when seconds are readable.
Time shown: **1:30**
